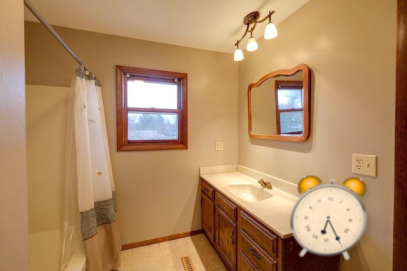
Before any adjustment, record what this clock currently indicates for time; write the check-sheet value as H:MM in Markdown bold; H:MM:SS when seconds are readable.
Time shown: **6:25**
